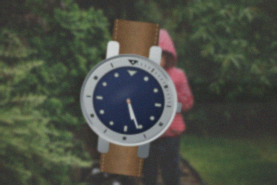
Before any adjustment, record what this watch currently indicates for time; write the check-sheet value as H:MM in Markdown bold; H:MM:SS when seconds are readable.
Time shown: **5:26**
